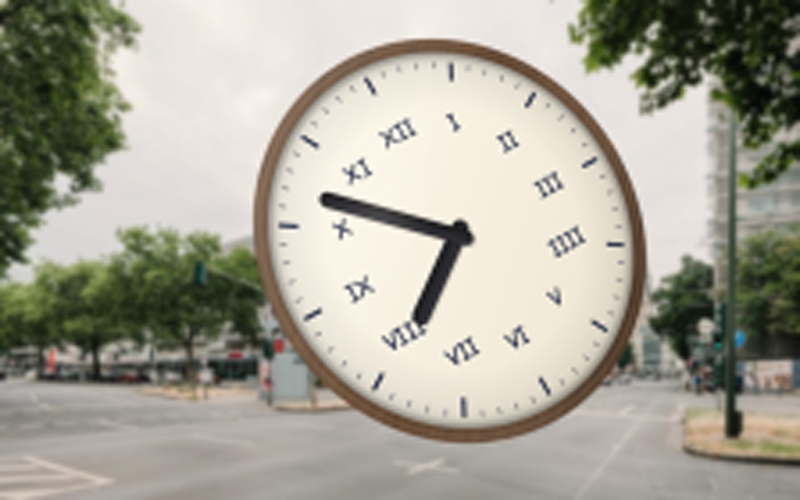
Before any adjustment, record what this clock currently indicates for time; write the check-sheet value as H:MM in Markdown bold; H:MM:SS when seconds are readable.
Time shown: **7:52**
